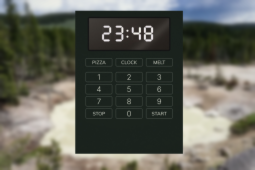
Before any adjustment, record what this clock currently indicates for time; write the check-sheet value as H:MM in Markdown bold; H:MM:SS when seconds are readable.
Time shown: **23:48**
